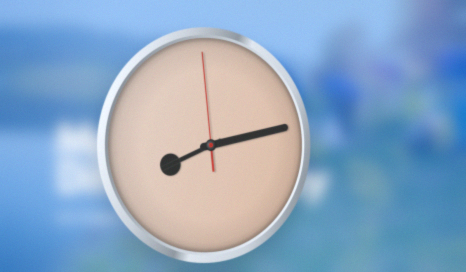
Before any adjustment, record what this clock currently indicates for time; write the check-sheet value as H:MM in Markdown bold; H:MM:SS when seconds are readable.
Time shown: **8:12:59**
